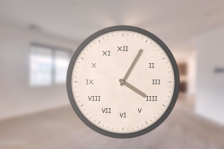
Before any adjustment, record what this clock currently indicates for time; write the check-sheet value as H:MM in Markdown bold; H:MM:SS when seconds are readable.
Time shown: **4:05**
